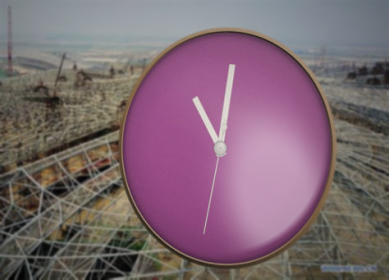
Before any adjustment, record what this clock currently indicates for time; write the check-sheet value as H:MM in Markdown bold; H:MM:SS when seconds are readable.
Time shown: **11:01:32**
